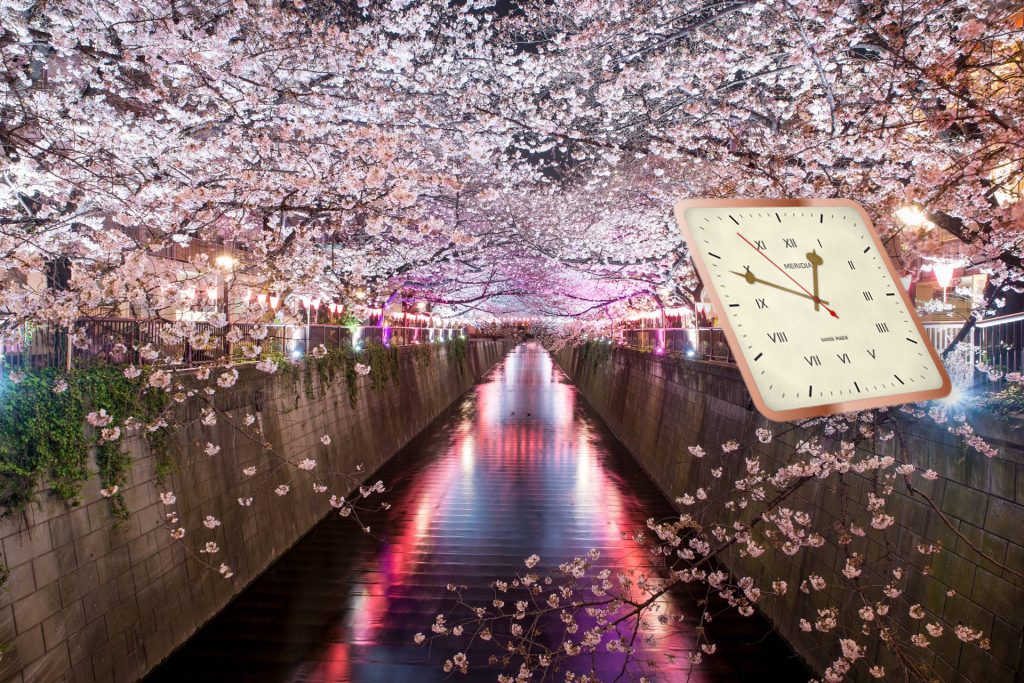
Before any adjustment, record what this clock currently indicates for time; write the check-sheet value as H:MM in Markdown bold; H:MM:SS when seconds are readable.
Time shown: **12:48:54**
